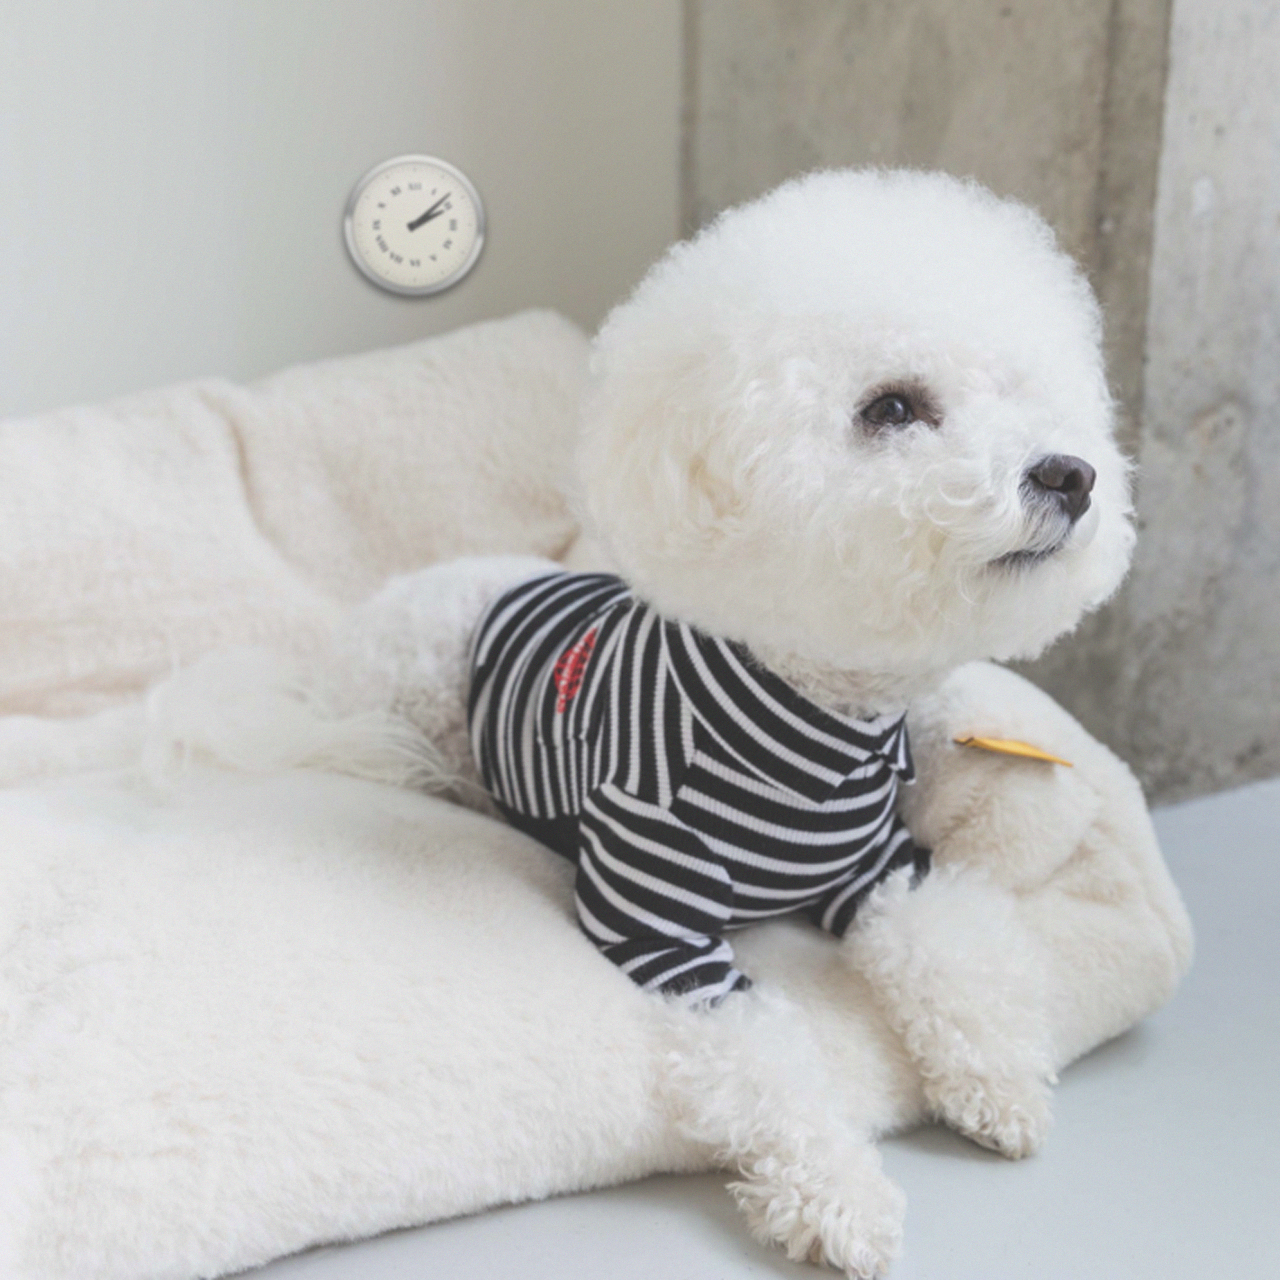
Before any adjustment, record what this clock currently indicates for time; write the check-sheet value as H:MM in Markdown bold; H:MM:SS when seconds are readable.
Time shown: **2:08**
